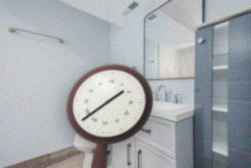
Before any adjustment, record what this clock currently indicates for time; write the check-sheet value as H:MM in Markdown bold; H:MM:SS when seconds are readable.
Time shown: **1:38**
